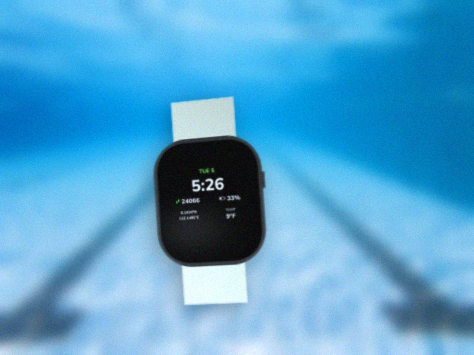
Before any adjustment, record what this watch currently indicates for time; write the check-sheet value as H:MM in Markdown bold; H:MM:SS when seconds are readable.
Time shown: **5:26**
